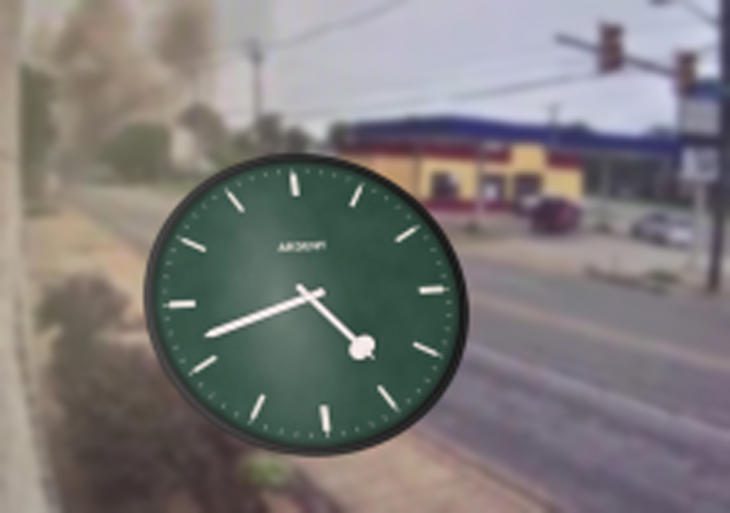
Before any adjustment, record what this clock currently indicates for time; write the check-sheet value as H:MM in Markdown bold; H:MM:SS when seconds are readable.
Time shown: **4:42**
